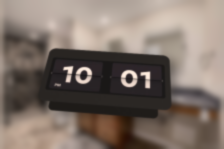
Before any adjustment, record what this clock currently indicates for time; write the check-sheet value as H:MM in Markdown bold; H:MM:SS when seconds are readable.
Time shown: **10:01**
